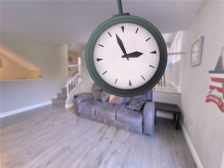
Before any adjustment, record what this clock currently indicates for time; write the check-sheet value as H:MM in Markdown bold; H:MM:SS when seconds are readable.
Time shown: **2:57**
